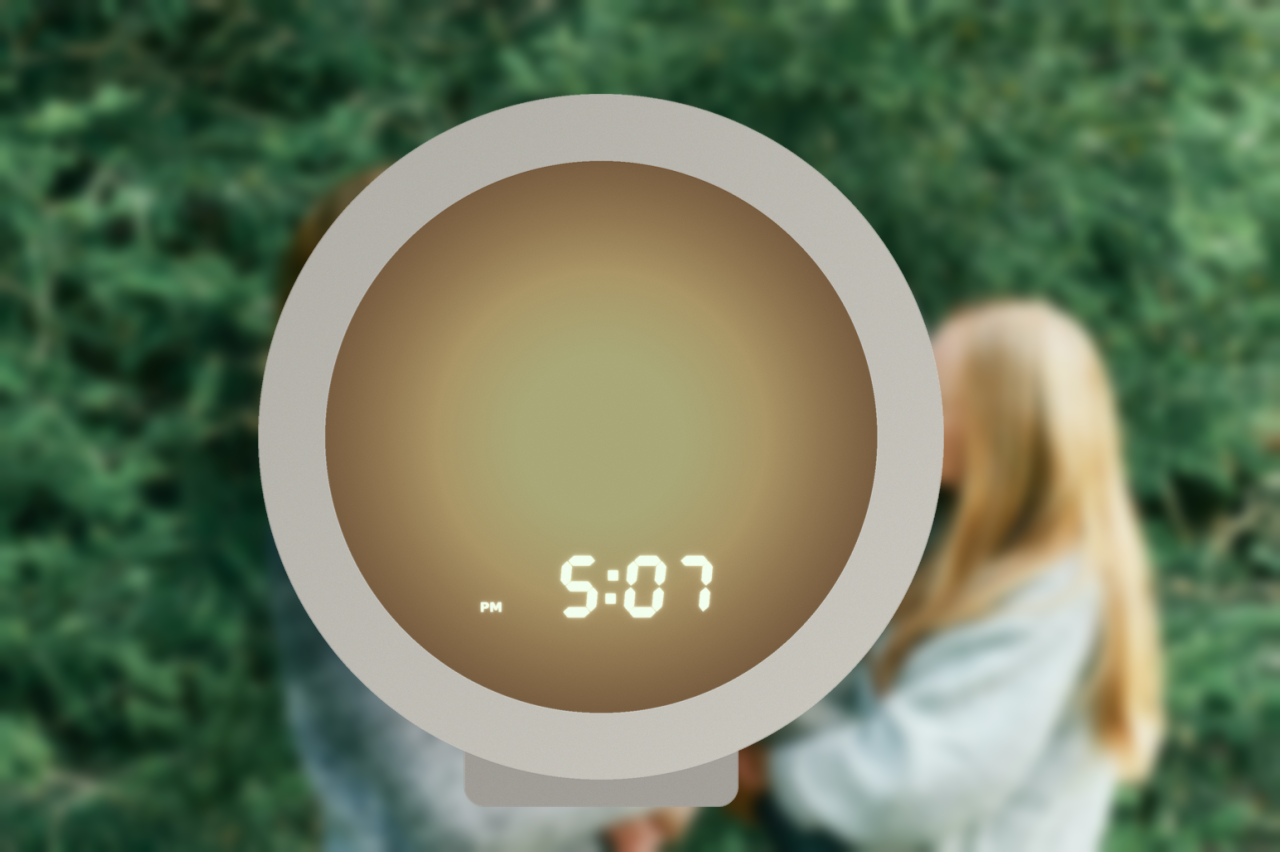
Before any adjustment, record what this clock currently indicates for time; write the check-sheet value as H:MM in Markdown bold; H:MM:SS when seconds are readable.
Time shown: **5:07**
